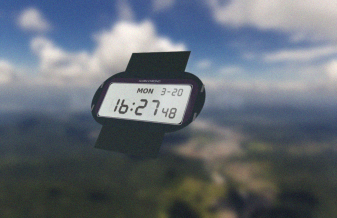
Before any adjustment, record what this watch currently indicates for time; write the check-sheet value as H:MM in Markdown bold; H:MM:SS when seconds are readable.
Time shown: **16:27:48**
